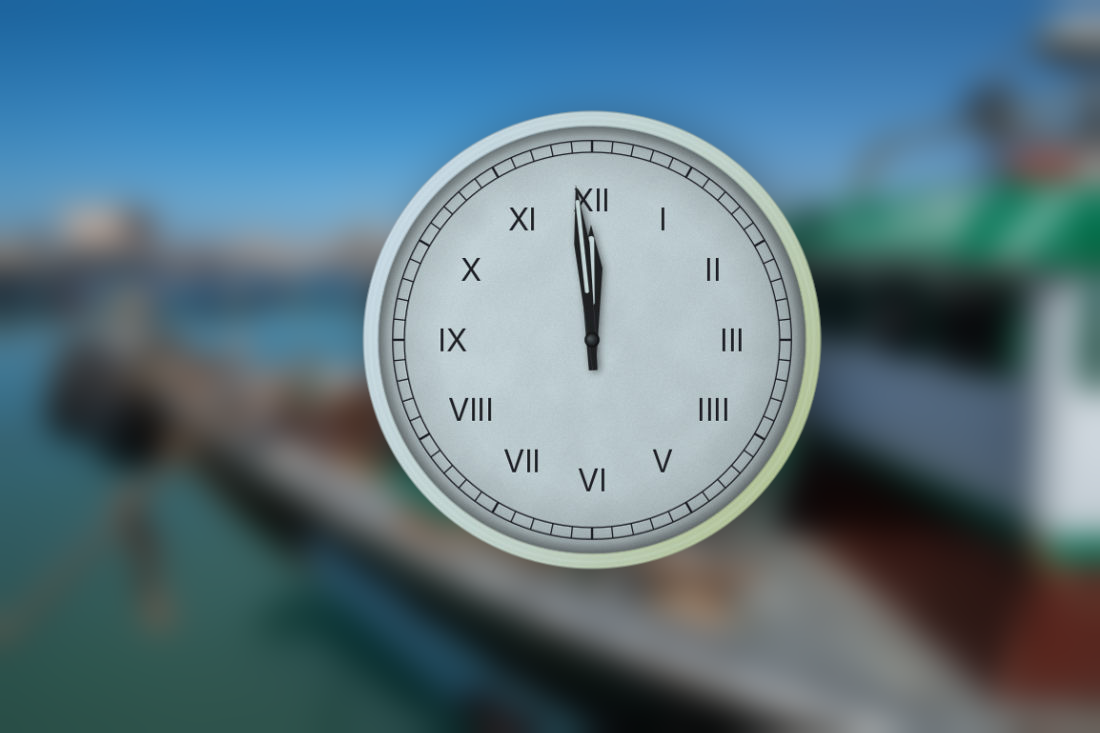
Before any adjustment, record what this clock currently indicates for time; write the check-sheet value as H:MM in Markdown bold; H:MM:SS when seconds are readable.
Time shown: **11:59**
